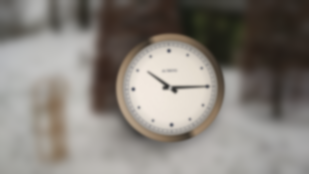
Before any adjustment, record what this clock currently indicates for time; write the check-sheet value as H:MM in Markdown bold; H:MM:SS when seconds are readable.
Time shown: **10:15**
